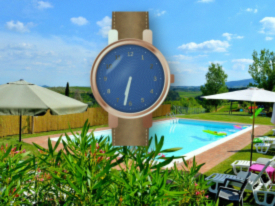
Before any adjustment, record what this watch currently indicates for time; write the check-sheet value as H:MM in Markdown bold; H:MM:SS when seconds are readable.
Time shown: **6:32**
